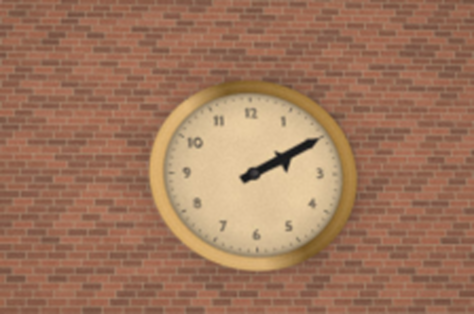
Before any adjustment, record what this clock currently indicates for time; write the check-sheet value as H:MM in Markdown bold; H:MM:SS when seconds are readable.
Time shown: **2:10**
